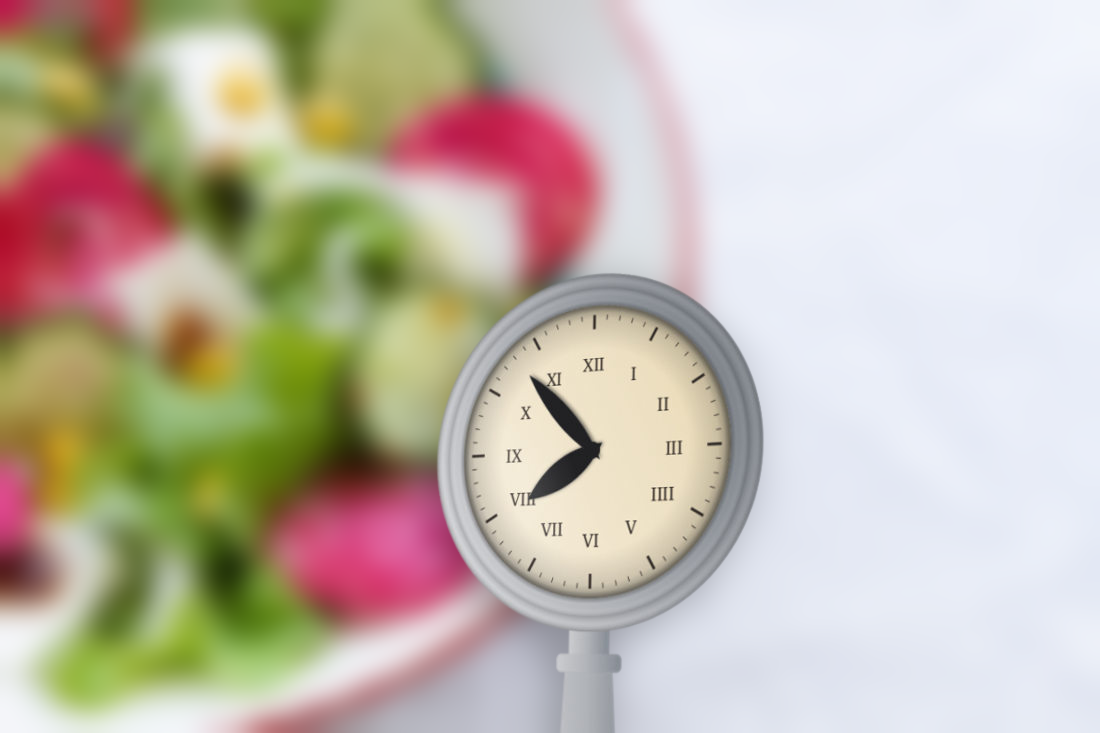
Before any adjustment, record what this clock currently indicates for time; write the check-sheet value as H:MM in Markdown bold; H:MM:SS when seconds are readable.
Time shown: **7:53**
